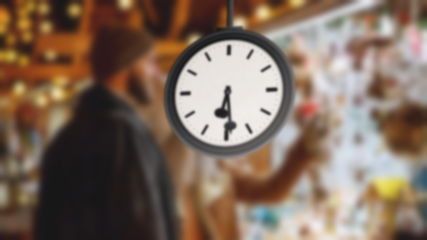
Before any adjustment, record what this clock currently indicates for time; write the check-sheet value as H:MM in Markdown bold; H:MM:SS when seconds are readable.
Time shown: **6:29**
